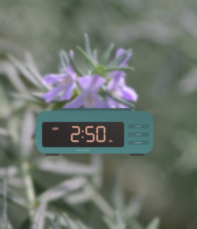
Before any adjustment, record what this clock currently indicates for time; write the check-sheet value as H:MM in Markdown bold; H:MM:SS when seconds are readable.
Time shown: **2:50**
